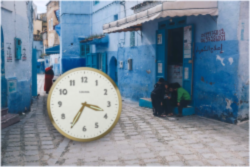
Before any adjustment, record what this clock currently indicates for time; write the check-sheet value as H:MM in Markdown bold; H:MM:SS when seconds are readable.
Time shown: **3:35**
